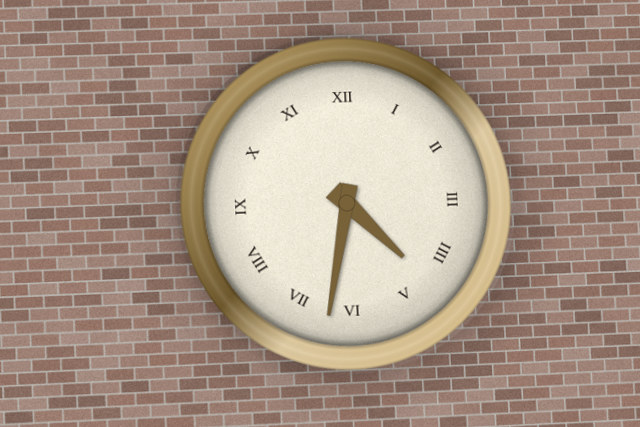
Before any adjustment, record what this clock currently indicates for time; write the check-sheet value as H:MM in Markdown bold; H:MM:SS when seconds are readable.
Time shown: **4:32**
